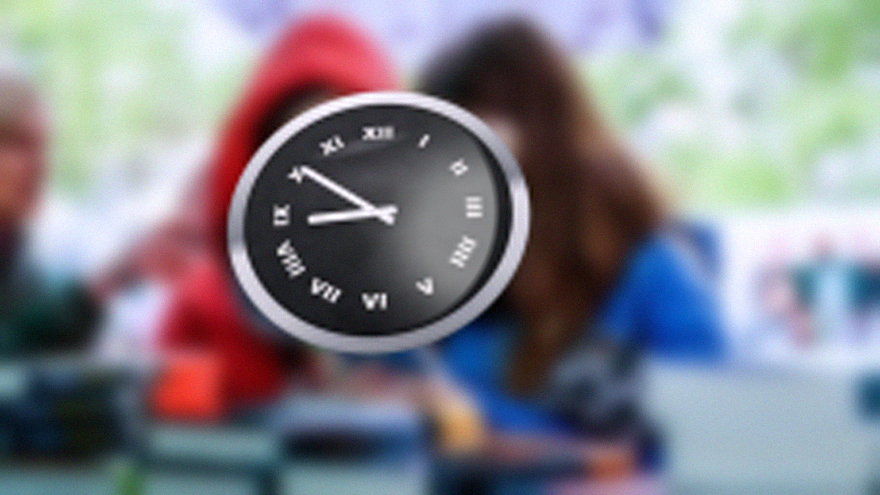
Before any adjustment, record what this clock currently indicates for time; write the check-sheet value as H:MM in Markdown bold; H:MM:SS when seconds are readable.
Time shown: **8:51**
